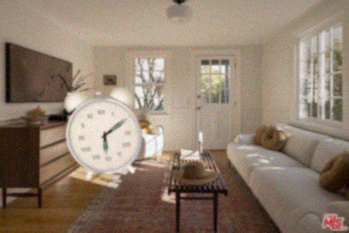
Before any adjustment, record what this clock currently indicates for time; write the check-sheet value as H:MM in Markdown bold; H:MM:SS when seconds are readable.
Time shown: **6:10**
